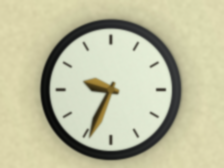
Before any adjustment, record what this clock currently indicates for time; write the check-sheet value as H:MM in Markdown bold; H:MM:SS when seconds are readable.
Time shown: **9:34**
